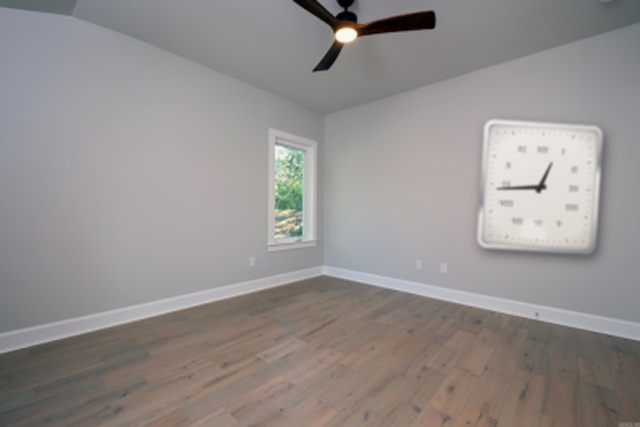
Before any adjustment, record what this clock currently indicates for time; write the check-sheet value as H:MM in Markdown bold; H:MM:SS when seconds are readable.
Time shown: **12:44**
